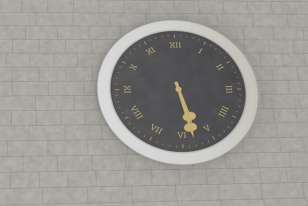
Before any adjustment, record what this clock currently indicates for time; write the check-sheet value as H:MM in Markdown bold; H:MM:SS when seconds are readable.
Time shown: **5:28**
